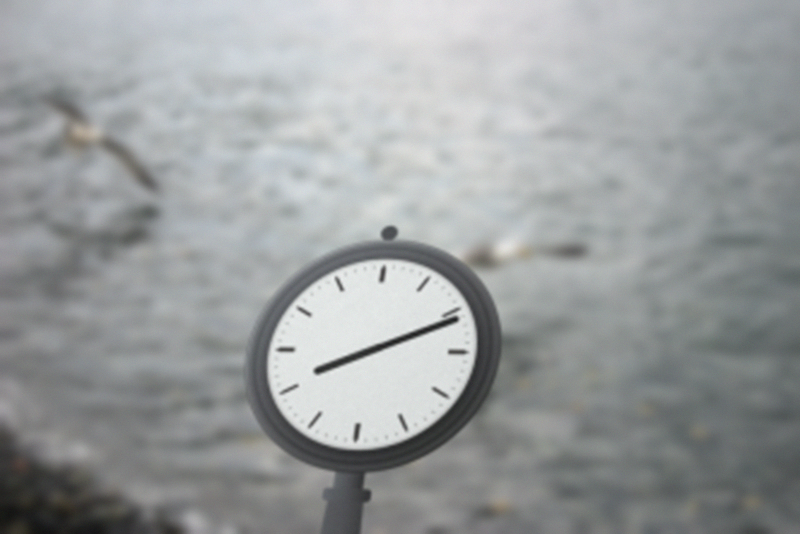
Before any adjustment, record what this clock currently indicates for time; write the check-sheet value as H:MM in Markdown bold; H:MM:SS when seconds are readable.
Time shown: **8:11**
